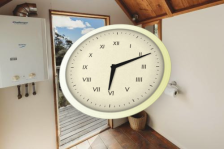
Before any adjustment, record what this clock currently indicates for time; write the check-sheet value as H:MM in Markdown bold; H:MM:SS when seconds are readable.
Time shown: **6:11**
